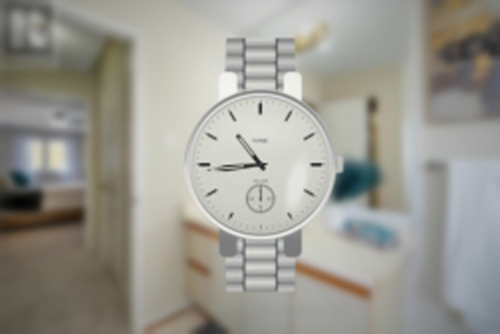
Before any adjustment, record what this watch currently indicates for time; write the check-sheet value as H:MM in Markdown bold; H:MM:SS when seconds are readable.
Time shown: **10:44**
